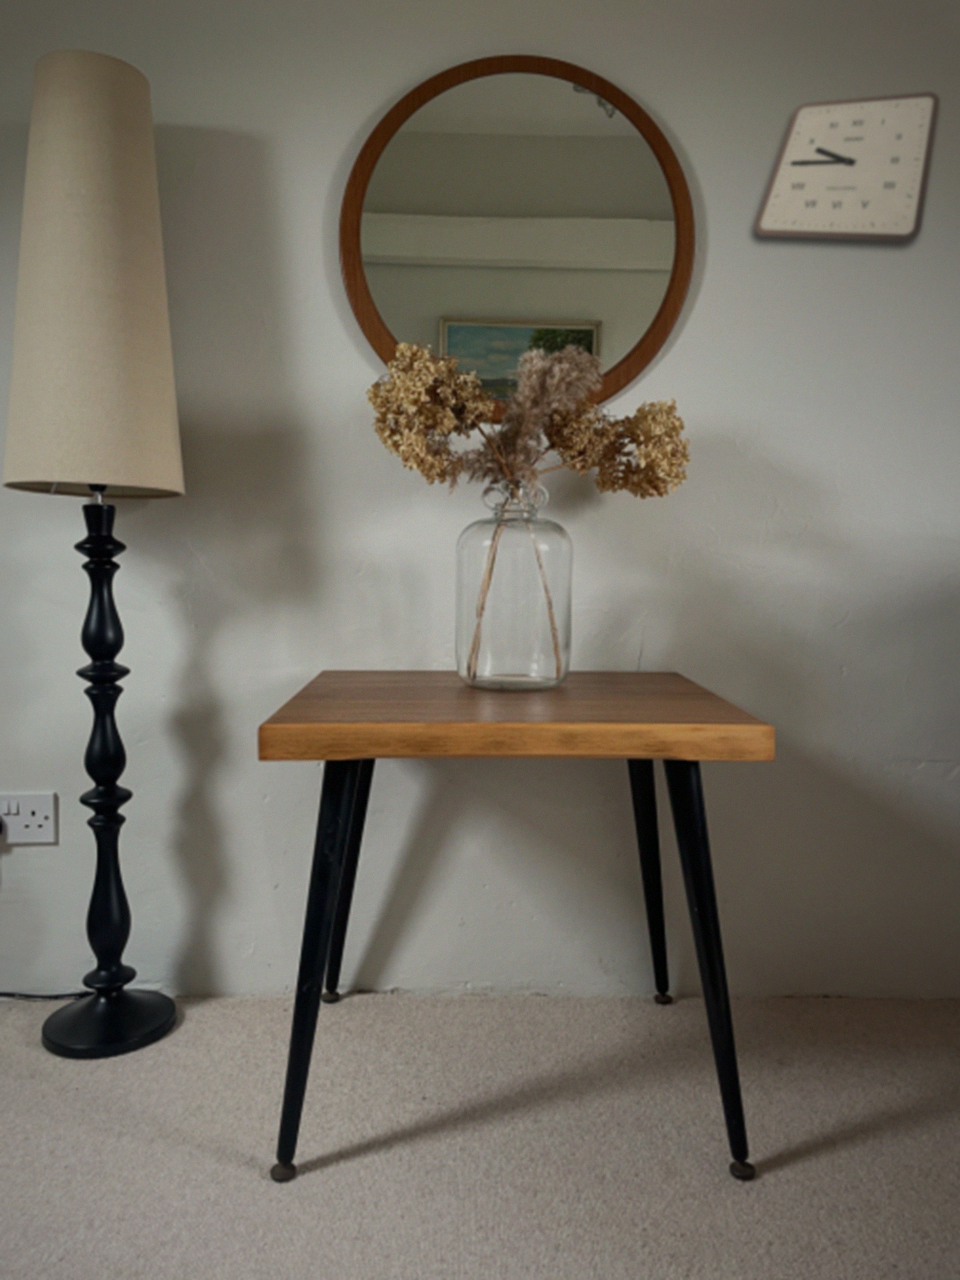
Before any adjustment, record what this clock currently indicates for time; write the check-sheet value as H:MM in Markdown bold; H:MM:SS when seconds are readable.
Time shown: **9:45**
